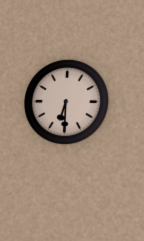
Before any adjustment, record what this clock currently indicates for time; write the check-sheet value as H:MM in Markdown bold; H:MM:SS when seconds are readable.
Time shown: **6:30**
